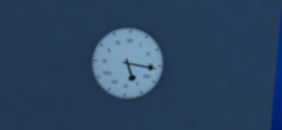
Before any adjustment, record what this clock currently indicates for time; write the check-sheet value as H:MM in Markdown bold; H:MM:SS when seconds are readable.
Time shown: **5:16**
